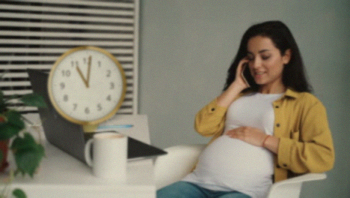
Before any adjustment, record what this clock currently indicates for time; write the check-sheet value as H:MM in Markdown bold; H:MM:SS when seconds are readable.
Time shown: **11:01**
